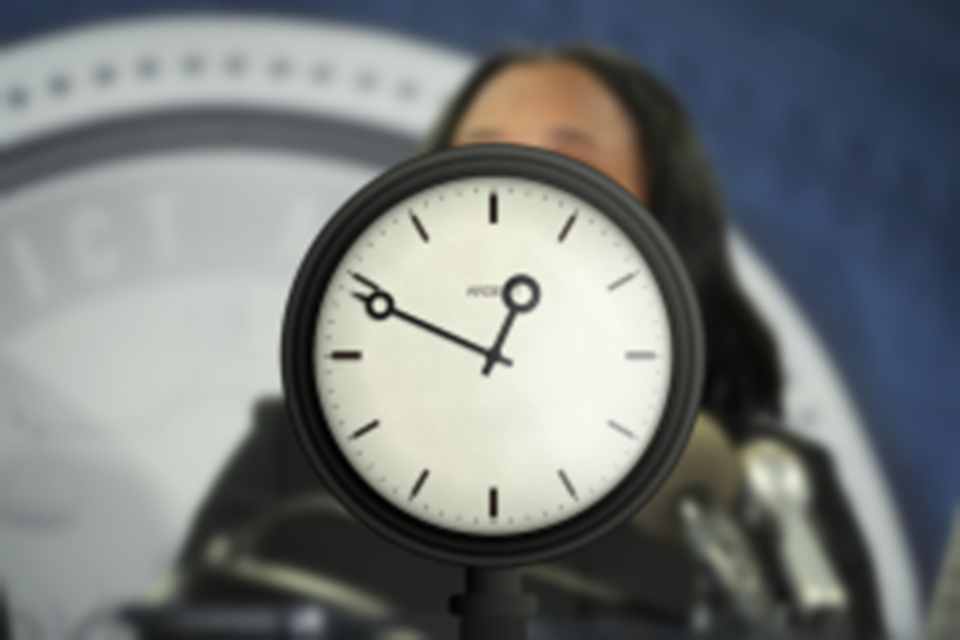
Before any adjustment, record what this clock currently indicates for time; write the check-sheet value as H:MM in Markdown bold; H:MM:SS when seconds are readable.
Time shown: **12:49**
